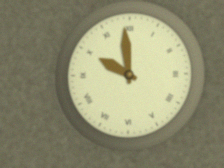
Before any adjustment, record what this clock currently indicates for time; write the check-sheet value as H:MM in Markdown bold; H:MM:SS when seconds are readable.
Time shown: **9:59**
